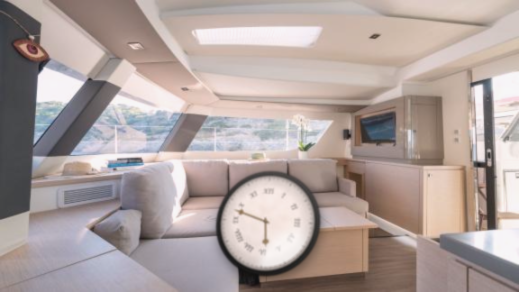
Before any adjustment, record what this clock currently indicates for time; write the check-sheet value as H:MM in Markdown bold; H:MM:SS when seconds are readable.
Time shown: **5:48**
